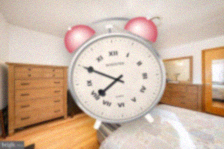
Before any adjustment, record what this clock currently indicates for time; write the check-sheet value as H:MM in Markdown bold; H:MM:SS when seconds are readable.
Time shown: **7:50**
